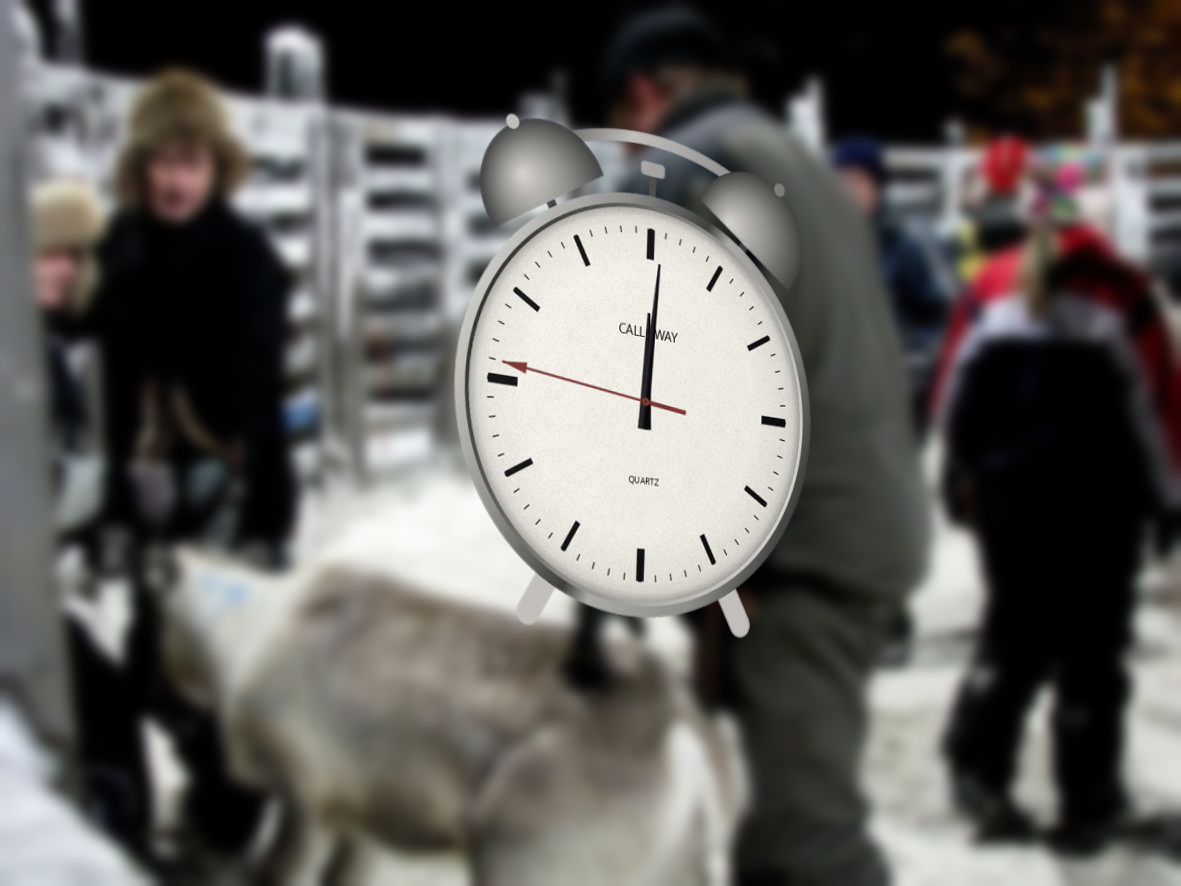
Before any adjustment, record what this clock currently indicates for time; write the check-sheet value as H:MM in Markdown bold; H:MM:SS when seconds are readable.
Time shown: **12:00:46**
